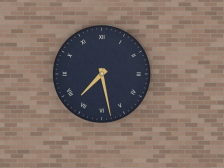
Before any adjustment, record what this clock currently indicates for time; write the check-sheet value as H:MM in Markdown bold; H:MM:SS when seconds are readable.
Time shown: **7:28**
